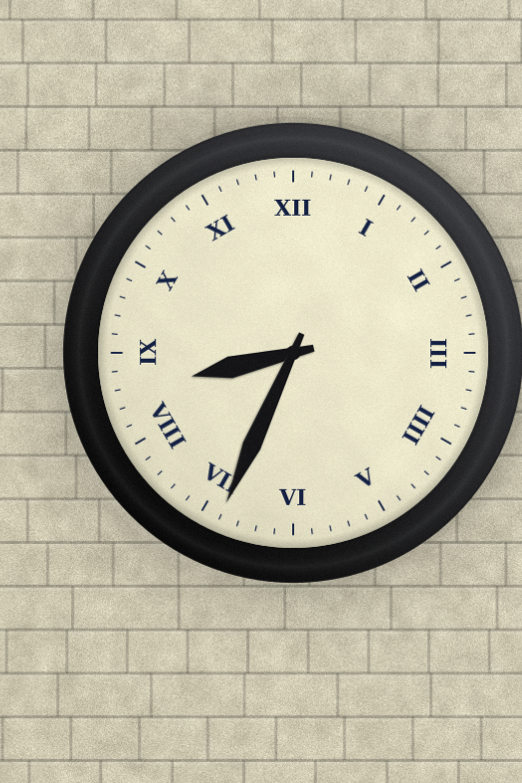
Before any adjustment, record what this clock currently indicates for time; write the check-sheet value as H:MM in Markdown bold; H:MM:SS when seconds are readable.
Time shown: **8:34**
